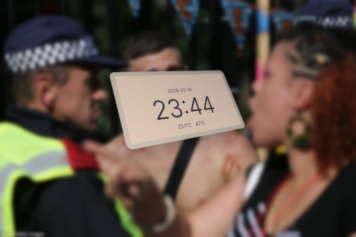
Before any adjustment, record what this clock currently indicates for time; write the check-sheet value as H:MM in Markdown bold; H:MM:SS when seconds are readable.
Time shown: **23:44**
